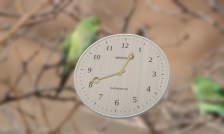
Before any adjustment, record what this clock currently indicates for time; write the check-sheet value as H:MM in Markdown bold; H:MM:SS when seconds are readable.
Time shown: **12:41**
